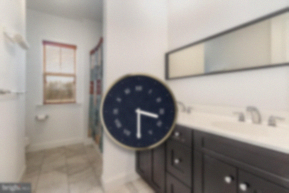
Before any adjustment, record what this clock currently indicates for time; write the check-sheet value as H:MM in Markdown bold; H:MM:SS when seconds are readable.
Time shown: **3:30**
